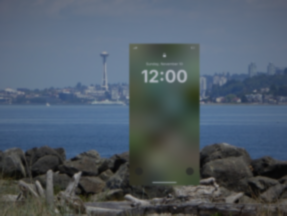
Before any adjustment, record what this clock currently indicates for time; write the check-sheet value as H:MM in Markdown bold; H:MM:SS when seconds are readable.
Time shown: **12:00**
